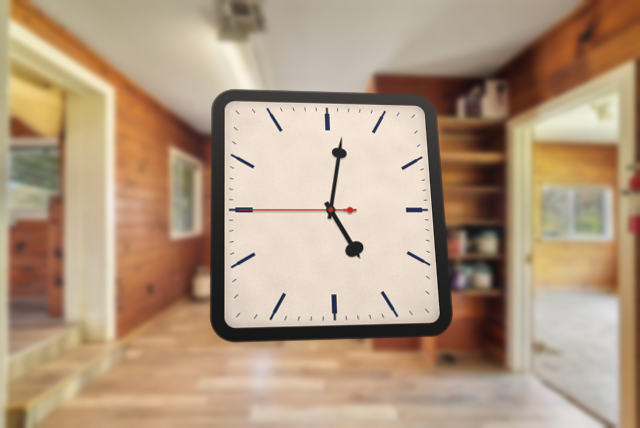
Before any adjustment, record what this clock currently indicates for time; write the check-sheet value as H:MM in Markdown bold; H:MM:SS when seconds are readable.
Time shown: **5:01:45**
